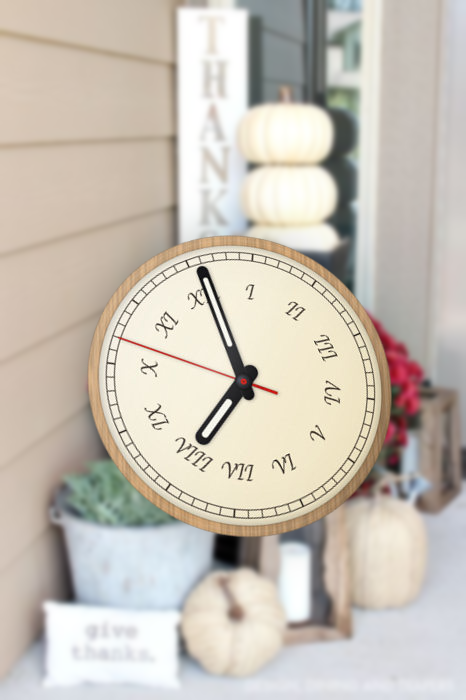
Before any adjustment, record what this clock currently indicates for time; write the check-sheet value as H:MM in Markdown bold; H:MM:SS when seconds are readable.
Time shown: **8:00:52**
